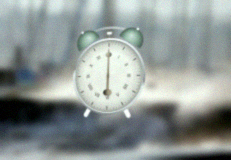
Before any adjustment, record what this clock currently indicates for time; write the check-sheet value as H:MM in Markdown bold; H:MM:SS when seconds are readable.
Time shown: **6:00**
